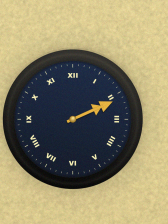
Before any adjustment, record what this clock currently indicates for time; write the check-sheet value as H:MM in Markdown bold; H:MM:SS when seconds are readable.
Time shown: **2:11**
